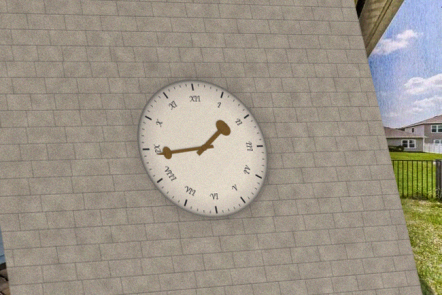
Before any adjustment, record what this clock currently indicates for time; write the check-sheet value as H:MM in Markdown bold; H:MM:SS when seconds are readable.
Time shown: **1:44**
